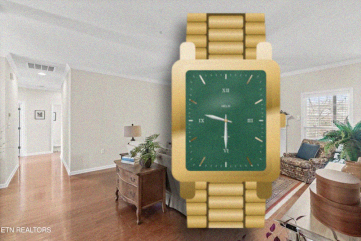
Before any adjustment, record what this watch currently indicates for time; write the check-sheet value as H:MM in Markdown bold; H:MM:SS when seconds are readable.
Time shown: **9:30**
